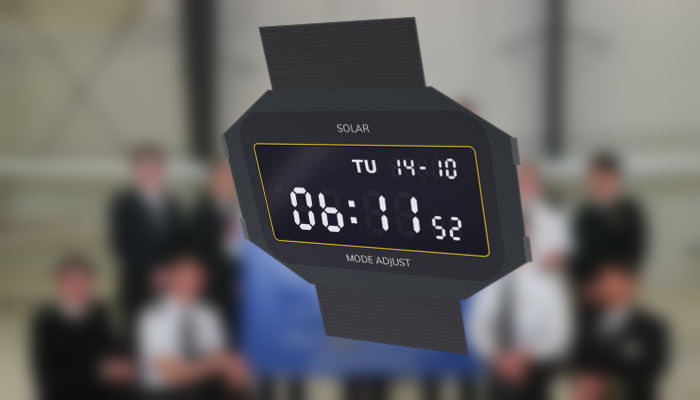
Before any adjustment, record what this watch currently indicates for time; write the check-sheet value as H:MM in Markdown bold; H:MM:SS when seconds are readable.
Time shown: **6:11:52**
